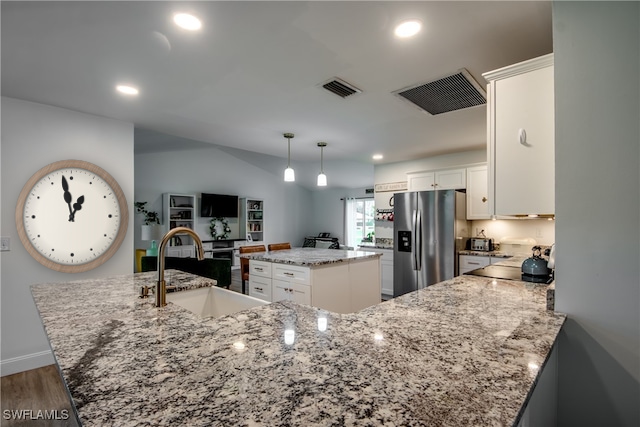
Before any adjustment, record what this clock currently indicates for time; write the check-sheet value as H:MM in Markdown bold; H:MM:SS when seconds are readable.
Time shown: **12:58**
